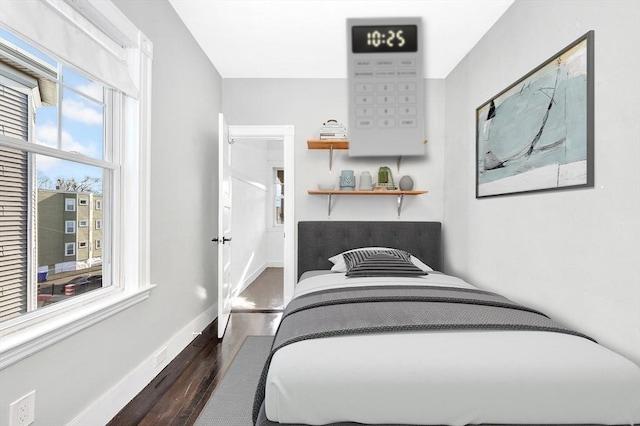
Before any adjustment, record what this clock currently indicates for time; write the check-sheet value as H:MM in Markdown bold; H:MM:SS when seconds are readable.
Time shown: **10:25**
